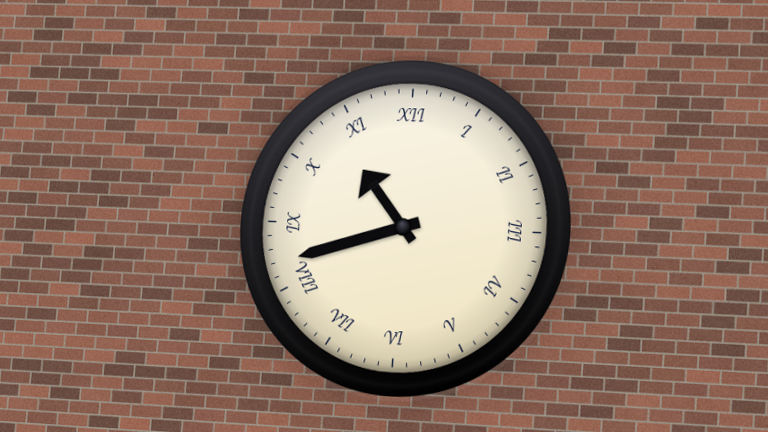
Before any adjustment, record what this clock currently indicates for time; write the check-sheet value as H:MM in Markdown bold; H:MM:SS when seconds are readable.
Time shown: **10:42**
